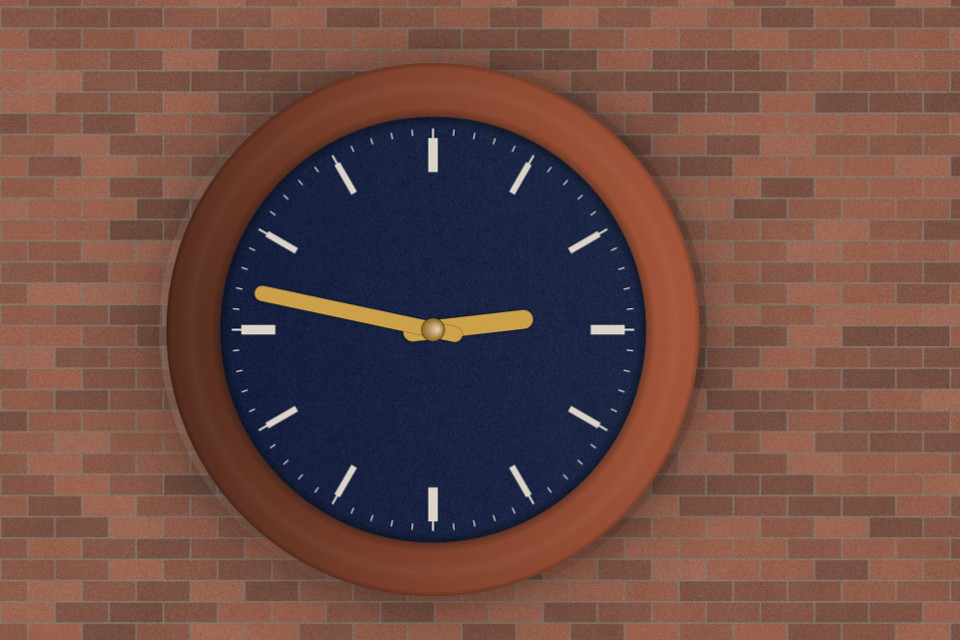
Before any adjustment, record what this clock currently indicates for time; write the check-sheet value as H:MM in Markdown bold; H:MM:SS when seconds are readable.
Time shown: **2:47**
